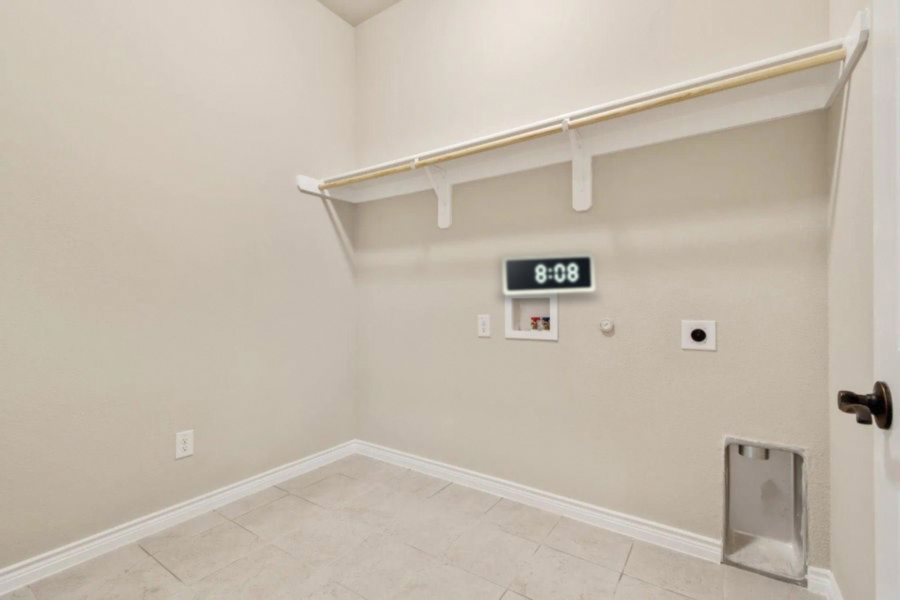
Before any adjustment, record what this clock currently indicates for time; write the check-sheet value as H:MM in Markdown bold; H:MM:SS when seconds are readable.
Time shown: **8:08**
